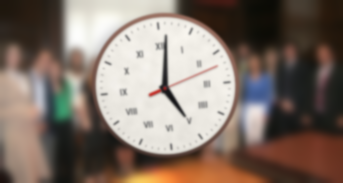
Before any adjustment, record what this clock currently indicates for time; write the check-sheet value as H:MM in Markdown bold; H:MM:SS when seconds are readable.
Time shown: **5:01:12**
